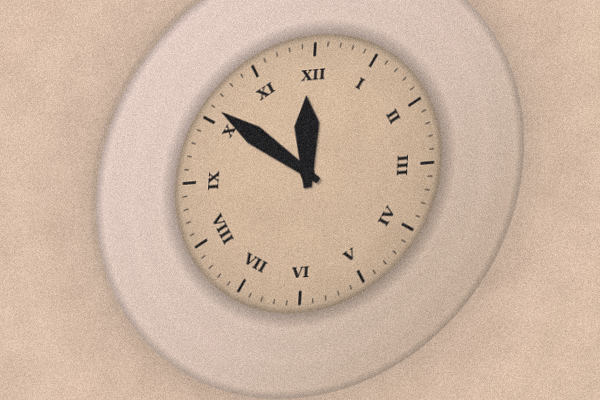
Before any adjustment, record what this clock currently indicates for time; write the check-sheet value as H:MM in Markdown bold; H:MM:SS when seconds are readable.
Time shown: **11:51**
